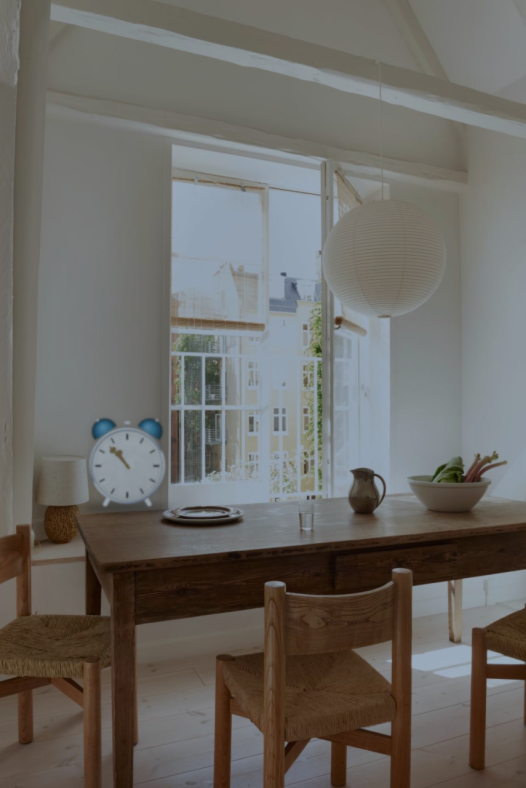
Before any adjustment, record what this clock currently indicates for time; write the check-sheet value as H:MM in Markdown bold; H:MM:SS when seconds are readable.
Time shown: **10:53**
